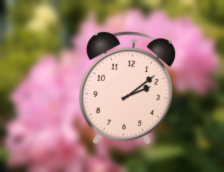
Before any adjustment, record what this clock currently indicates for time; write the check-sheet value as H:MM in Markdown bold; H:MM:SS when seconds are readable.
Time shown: **2:08**
